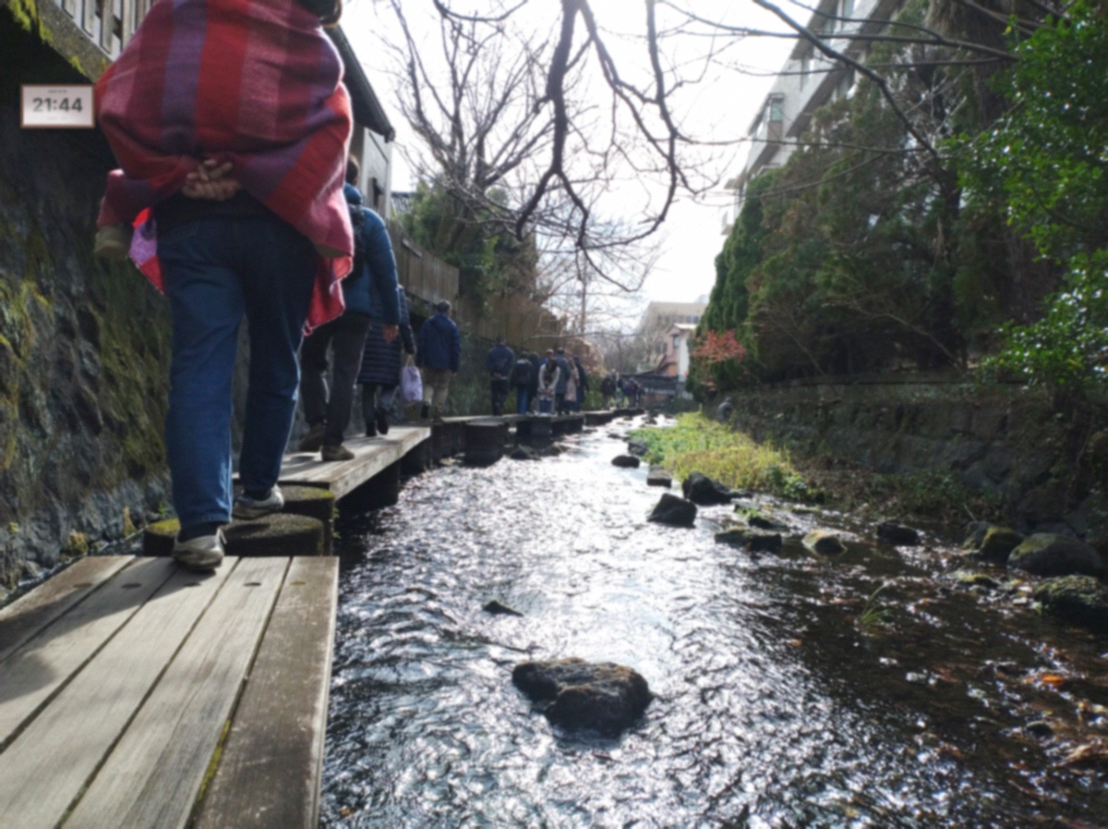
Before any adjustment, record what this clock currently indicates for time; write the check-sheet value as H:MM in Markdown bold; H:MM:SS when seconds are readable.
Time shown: **21:44**
